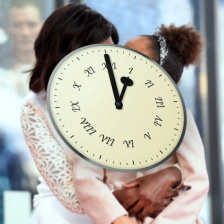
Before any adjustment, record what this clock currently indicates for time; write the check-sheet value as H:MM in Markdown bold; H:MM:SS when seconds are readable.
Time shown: **1:00**
